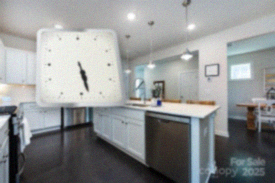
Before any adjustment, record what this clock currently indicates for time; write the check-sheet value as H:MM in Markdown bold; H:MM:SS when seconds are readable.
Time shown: **5:28**
